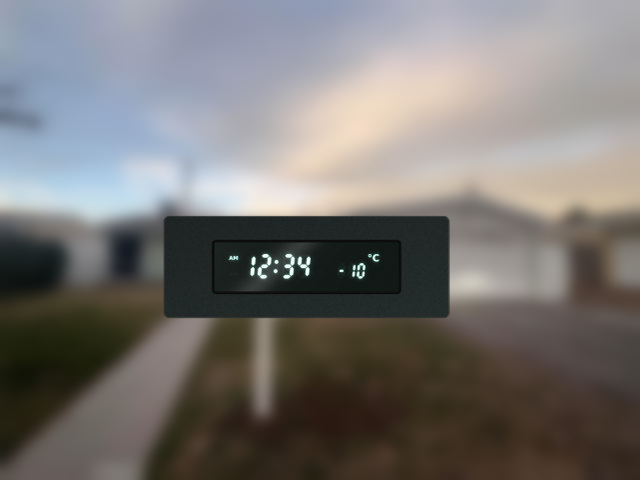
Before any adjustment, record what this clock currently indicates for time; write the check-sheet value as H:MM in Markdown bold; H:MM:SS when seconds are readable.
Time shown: **12:34**
